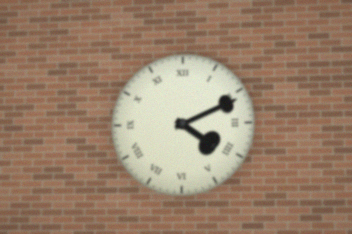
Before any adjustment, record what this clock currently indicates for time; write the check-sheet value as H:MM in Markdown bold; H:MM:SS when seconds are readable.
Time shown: **4:11**
